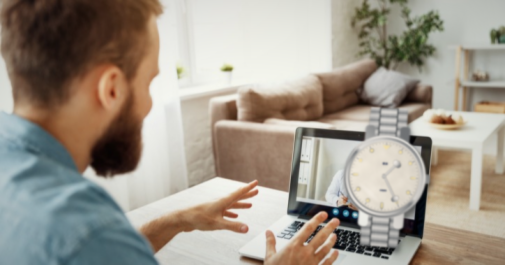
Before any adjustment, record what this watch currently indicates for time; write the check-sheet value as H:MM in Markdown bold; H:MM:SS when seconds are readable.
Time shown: **1:25**
